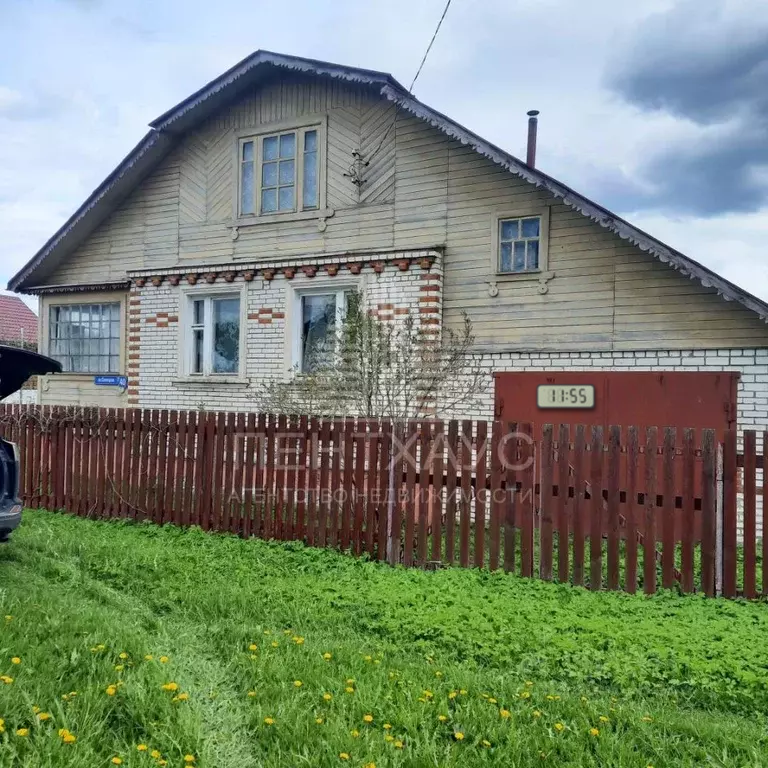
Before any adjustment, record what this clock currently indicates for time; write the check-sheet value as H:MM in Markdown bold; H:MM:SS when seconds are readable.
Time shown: **11:55**
